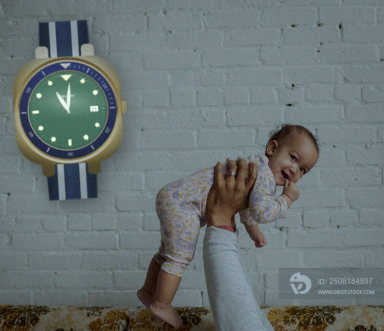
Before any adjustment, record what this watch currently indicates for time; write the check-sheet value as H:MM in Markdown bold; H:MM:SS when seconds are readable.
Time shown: **11:01**
